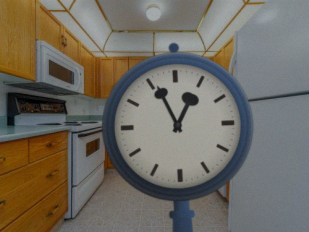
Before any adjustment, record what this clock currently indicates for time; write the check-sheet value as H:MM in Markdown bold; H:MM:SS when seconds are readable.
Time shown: **12:56**
